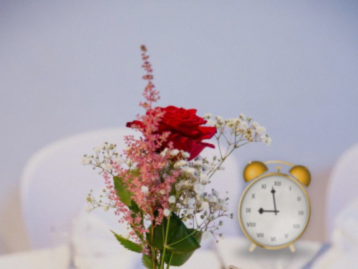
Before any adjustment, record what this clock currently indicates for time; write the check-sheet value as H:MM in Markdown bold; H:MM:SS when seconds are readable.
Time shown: **8:58**
